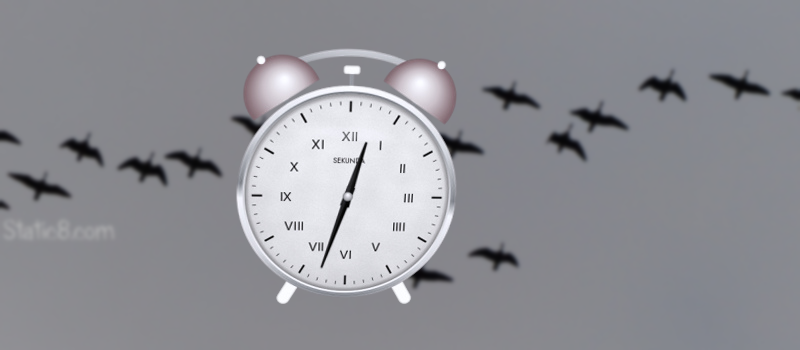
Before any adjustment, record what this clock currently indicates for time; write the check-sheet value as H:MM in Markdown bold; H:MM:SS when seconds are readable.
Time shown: **12:33**
